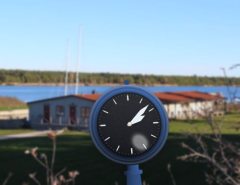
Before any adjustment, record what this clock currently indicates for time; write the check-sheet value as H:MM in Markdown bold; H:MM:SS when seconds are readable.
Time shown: **2:08**
